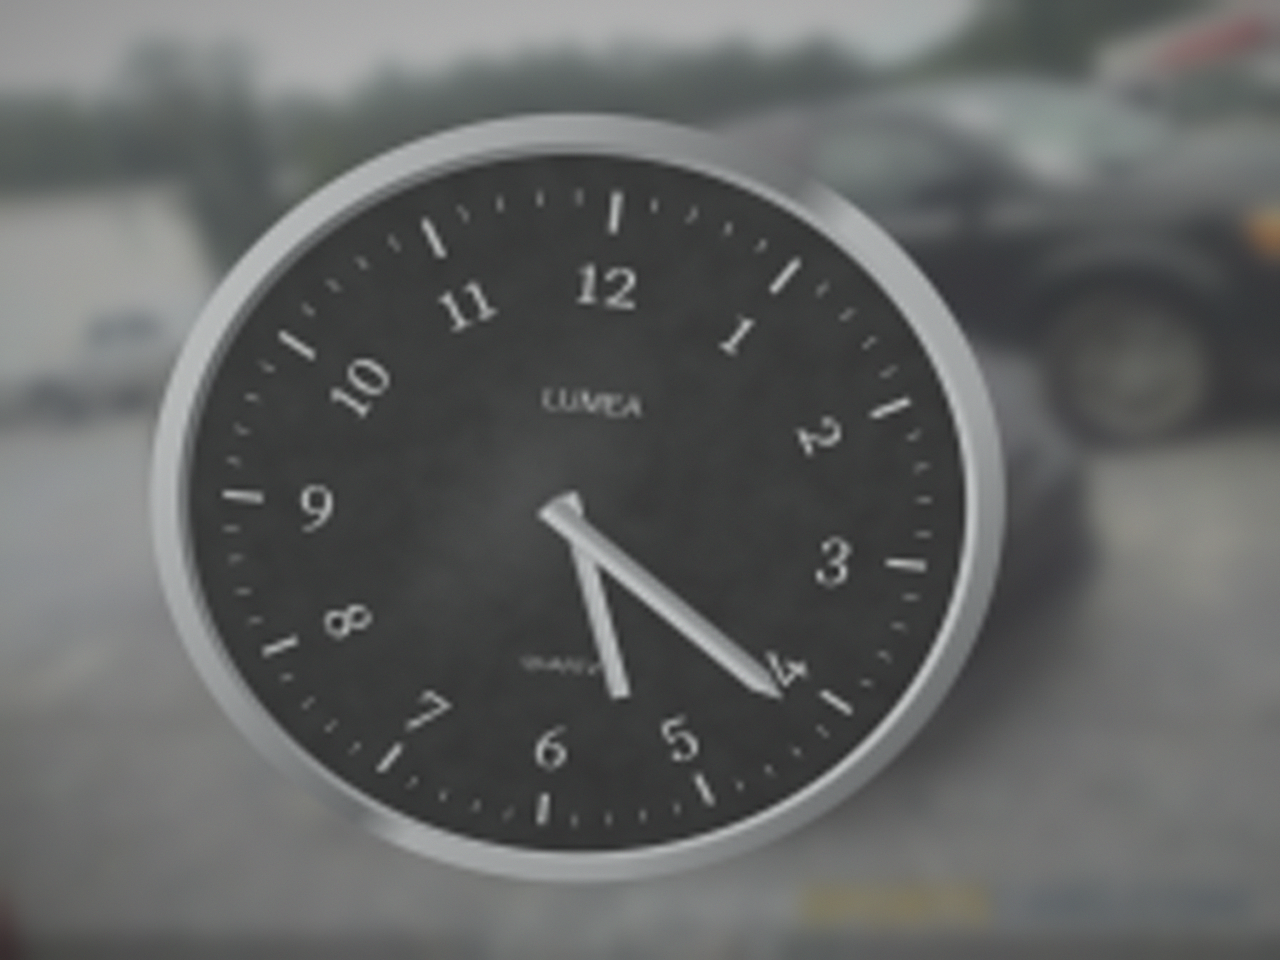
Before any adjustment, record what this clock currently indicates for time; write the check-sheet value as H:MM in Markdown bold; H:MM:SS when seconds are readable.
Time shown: **5:21**
